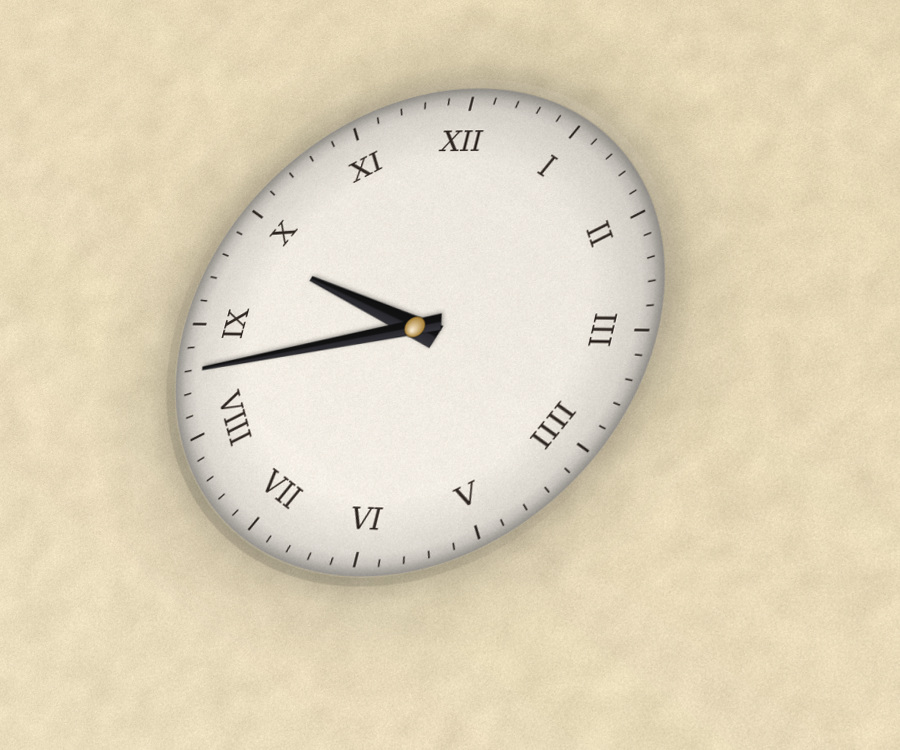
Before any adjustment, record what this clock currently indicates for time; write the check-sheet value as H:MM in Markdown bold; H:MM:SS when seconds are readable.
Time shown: **9:43**
